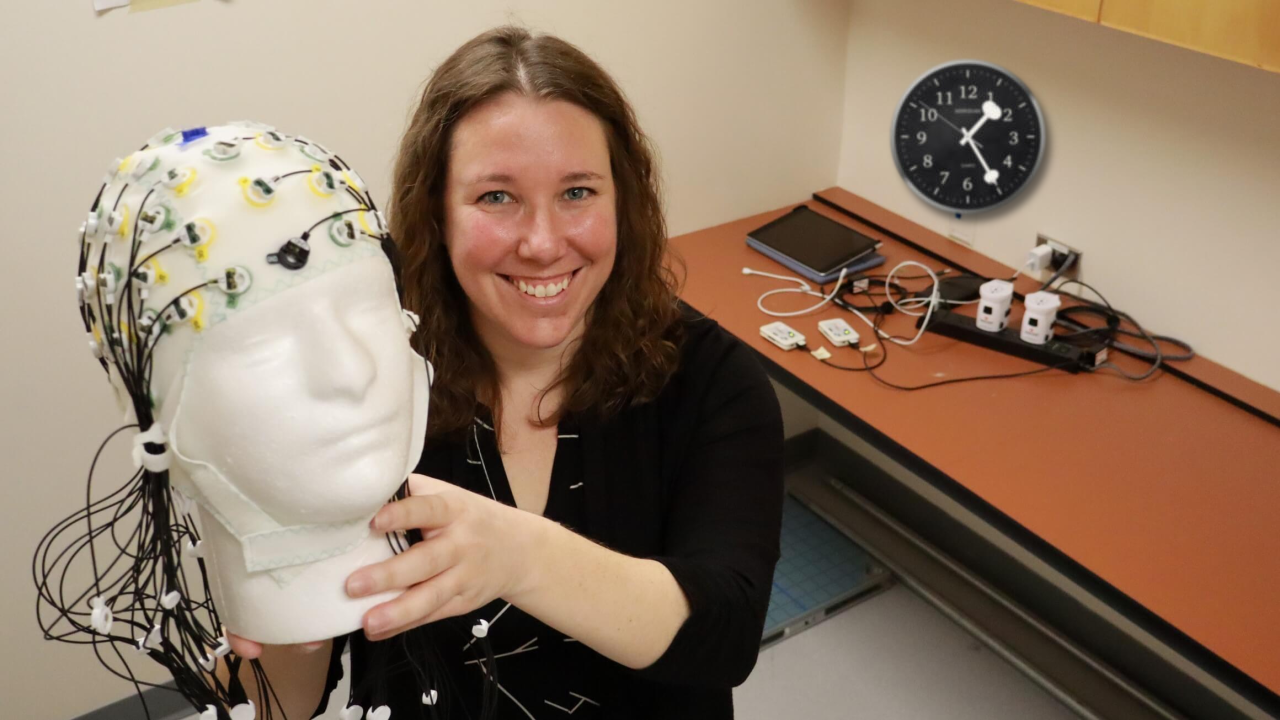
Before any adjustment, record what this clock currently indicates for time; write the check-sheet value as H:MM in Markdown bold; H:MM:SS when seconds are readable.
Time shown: **1:24:51**
